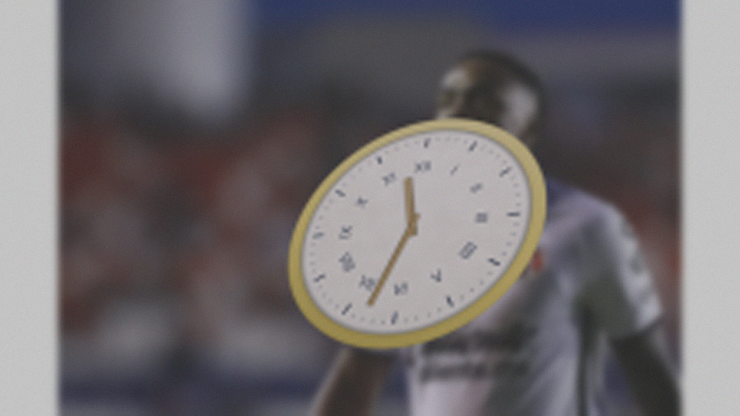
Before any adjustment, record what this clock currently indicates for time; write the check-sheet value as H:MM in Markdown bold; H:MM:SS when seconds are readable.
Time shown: **11:33**
